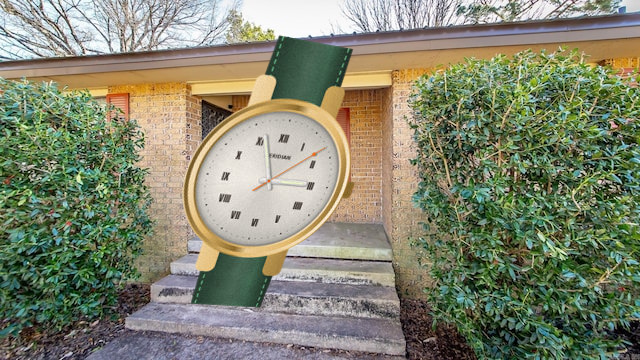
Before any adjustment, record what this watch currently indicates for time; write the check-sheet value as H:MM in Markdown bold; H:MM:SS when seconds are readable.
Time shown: **2:56:08**
